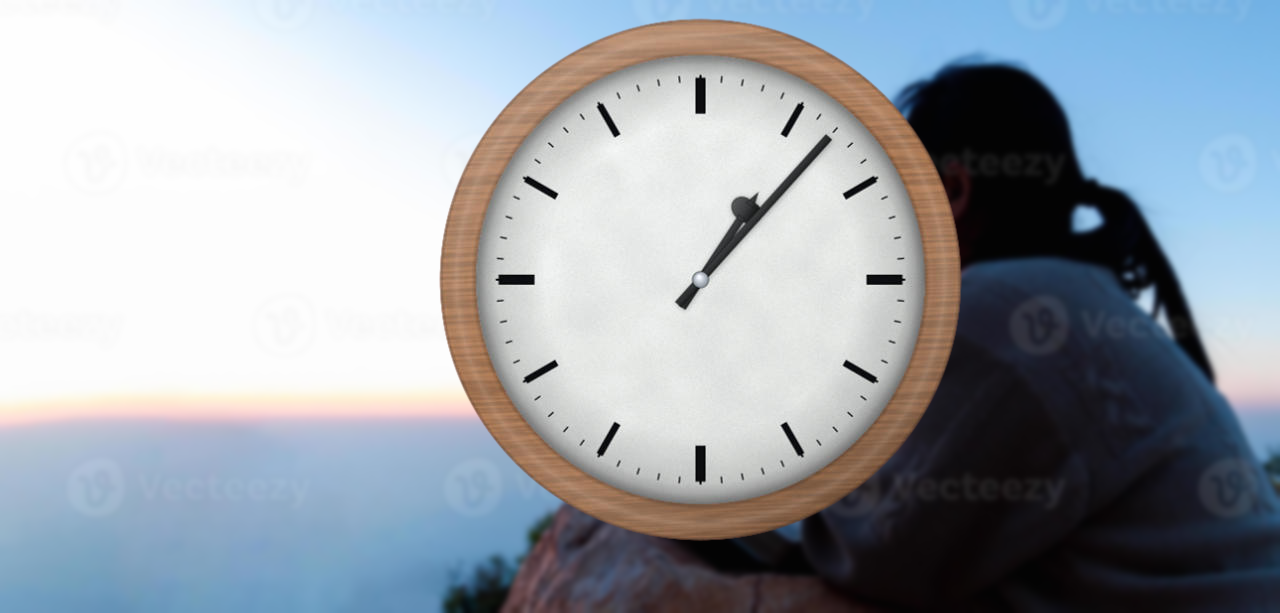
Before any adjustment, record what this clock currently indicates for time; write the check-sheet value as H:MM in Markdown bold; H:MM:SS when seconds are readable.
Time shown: **1:07**
